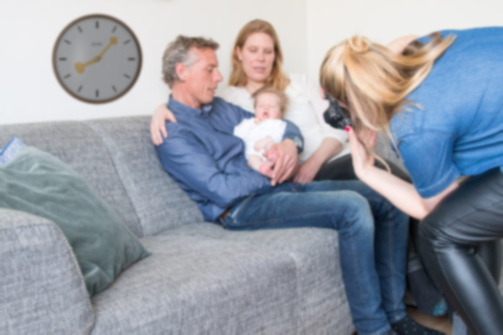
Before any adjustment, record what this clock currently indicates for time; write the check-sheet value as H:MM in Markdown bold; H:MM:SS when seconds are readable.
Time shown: **8:07**
